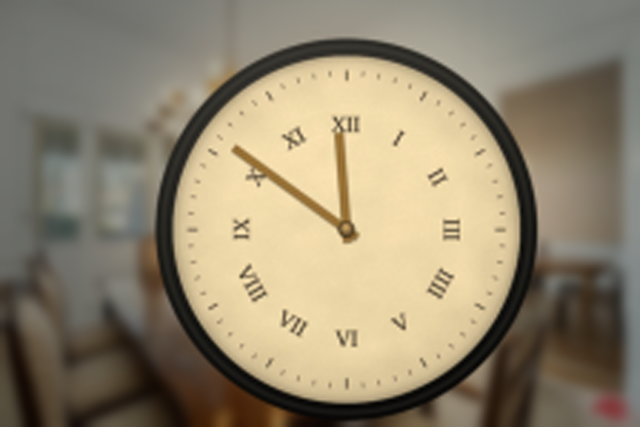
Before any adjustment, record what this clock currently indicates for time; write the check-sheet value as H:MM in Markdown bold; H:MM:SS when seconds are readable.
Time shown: **11:51**
